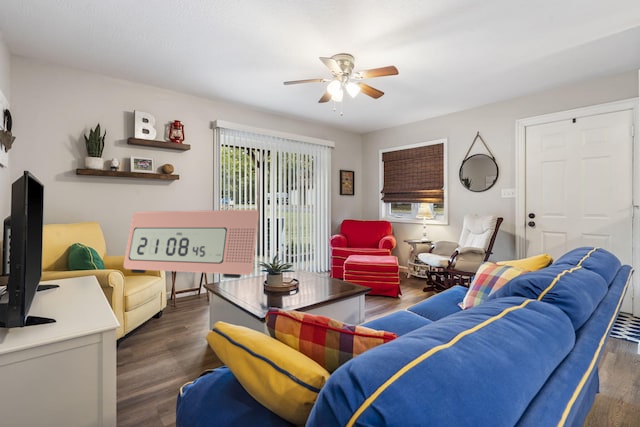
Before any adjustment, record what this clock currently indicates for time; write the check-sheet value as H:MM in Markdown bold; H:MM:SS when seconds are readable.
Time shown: **21:08:45**
